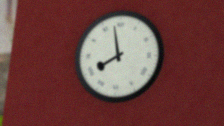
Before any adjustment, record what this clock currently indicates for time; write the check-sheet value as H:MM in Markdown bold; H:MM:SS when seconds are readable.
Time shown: **7:58**
